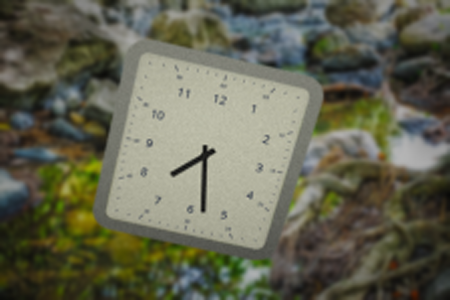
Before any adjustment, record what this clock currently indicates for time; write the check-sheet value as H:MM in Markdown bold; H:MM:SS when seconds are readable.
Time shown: **7:28**
